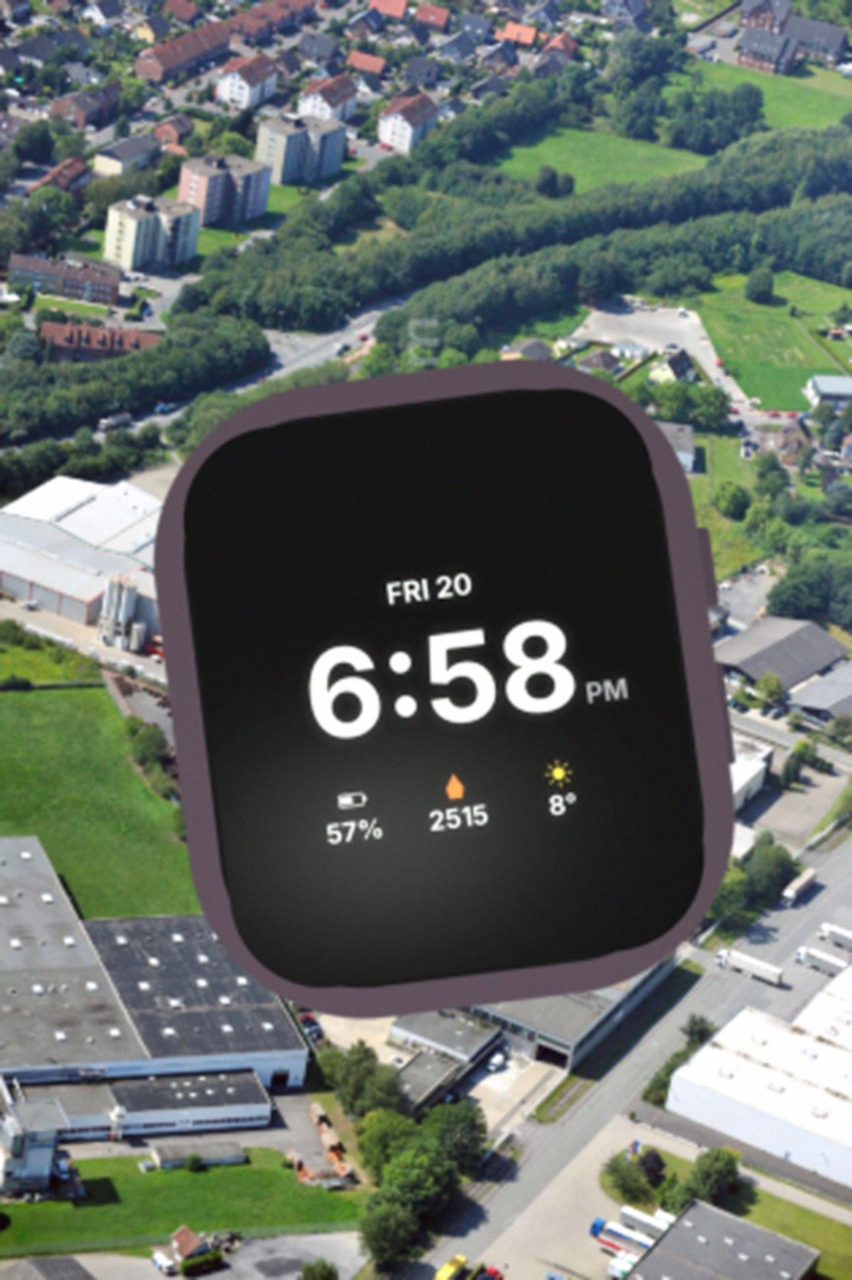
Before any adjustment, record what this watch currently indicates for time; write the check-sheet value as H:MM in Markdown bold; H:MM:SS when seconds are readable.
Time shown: **6:58**
